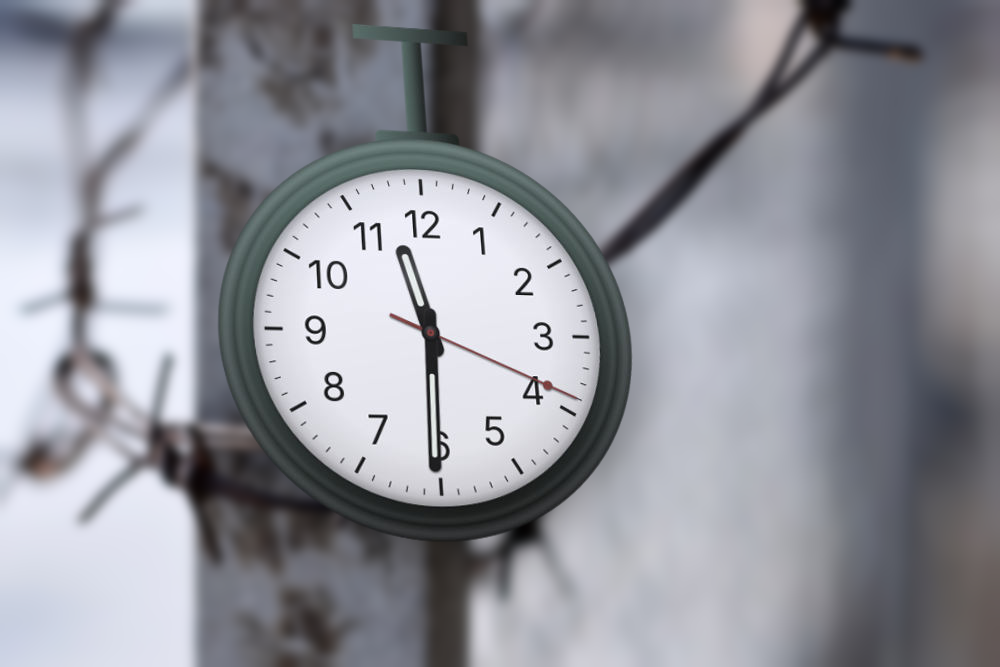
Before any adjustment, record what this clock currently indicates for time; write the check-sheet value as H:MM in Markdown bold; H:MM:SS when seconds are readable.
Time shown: **11:30:19**
